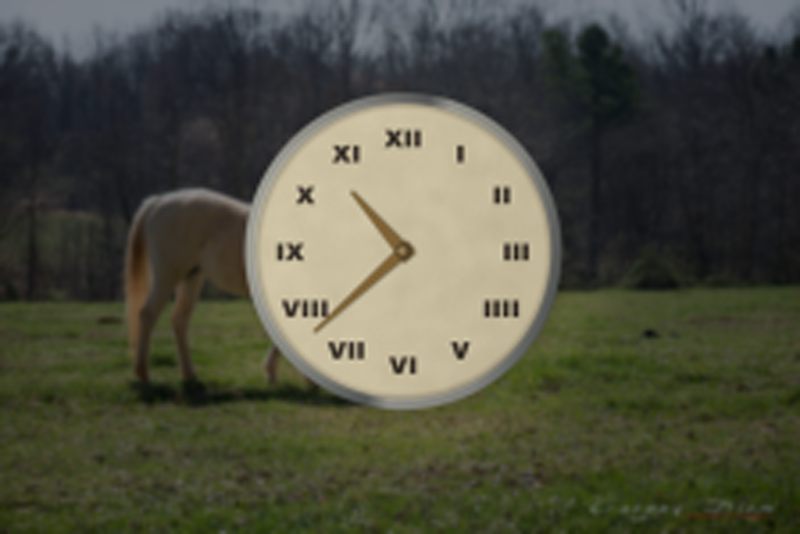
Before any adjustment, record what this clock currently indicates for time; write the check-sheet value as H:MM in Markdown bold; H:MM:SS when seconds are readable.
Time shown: **10:38**
